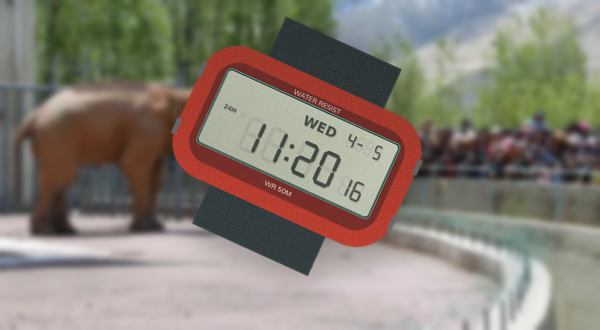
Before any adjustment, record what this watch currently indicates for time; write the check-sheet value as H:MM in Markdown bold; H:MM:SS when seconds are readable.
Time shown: **11:20:16**
